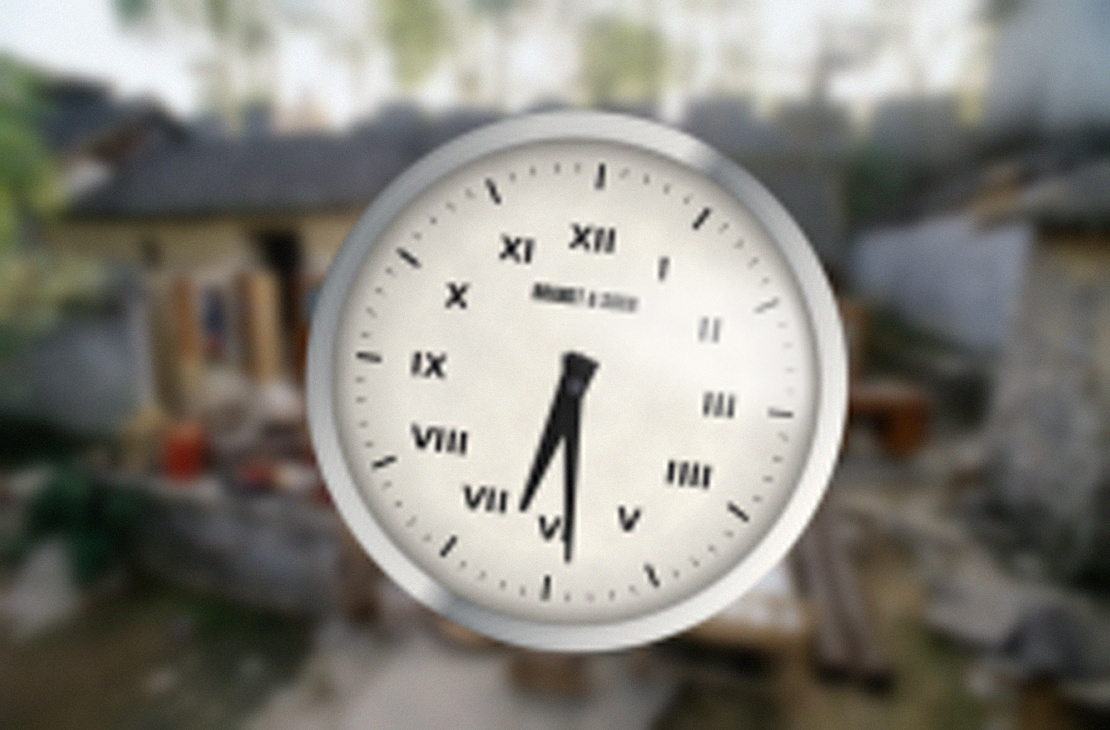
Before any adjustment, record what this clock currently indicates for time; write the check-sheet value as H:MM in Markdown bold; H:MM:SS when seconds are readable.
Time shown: **6:29**
